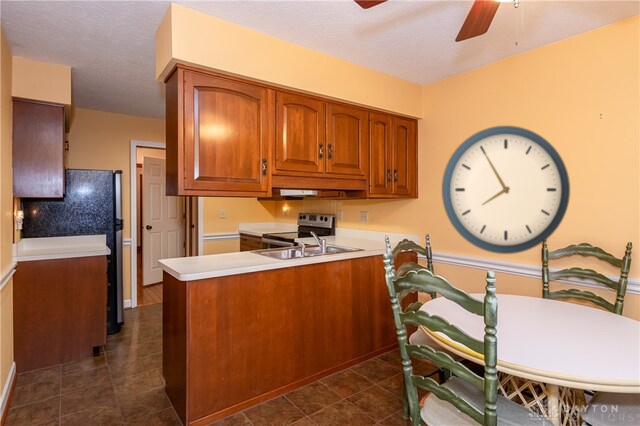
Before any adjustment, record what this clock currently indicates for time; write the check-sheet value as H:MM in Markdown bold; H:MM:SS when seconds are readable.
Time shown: **7:55**
